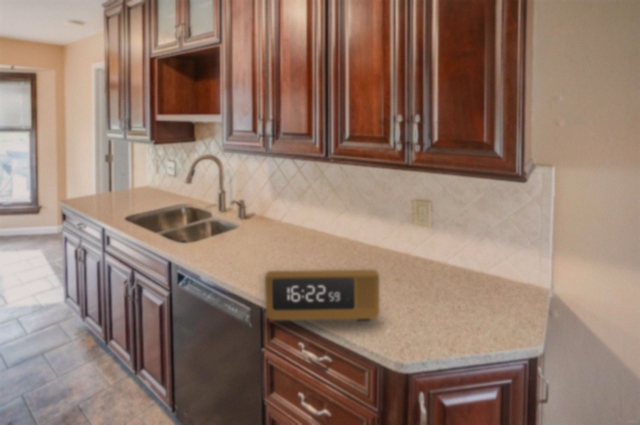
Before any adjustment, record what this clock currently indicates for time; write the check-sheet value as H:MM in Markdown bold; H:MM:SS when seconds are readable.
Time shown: **16:22**
